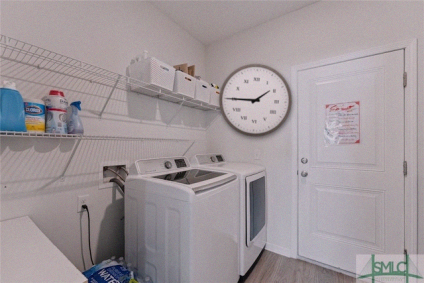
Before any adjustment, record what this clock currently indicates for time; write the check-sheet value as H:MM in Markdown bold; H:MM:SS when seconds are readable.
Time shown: **1:45**
